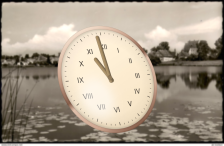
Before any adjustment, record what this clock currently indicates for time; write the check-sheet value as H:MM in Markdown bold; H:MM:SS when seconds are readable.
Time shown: **10:59**
